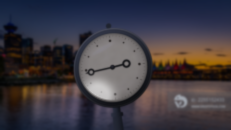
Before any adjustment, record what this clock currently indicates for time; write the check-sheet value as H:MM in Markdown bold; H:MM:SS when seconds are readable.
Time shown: **2:44**
